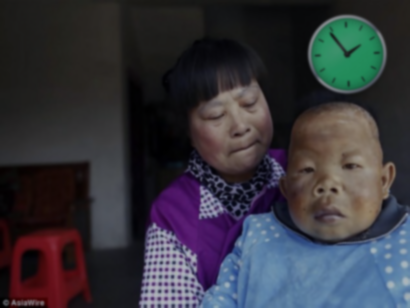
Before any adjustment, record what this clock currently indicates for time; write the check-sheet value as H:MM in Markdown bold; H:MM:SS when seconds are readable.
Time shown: **1:54**
